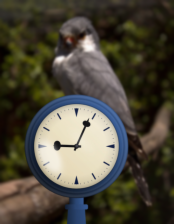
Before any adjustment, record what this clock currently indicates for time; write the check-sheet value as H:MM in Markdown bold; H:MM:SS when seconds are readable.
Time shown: **9:04**
